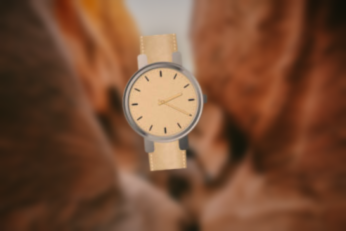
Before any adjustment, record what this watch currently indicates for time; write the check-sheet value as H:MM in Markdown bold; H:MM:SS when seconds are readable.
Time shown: **2:20**
